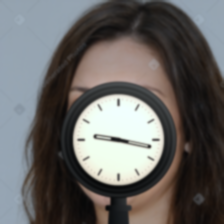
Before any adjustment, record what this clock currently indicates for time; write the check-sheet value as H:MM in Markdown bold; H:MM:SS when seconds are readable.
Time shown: **9:17**
